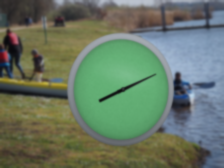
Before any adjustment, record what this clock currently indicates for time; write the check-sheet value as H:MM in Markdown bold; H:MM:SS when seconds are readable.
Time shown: **8:11**
